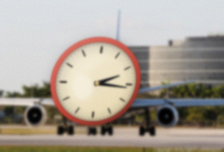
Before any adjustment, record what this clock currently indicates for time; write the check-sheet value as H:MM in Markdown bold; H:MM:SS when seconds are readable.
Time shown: **2:16**
